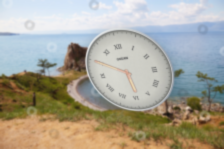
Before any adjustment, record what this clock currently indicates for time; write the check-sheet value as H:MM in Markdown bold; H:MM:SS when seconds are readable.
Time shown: **5:50**
